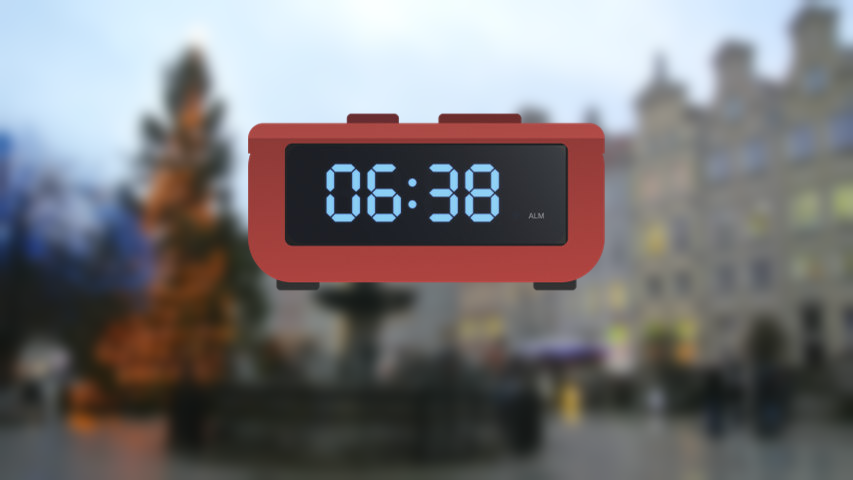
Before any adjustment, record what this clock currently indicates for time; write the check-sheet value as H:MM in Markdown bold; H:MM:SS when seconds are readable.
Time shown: **6:38**
